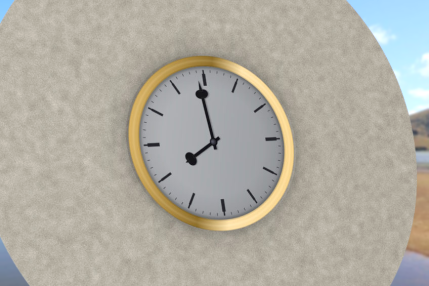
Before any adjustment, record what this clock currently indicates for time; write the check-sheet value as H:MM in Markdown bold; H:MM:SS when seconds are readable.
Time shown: **7:59**
